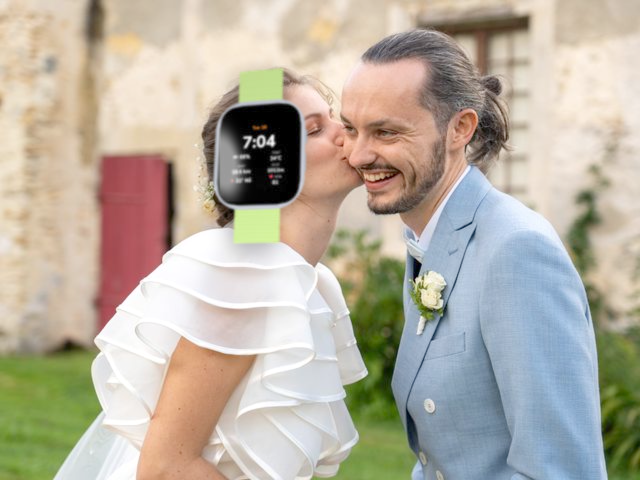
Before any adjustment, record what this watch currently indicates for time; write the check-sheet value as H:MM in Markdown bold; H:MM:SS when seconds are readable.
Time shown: **7:04**
